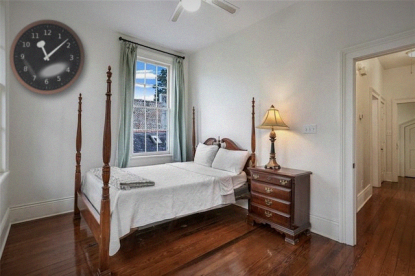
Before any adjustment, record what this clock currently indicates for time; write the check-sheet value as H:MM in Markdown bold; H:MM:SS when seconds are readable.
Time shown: **11:08**
